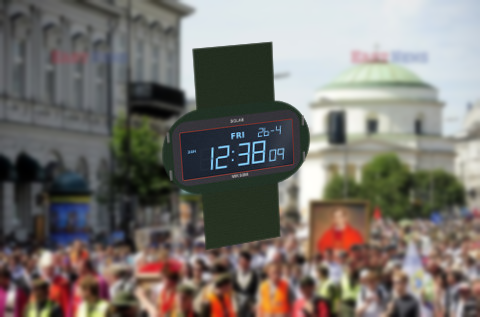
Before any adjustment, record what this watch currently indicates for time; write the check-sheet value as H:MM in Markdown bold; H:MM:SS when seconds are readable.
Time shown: **12:38:09**
